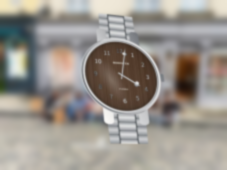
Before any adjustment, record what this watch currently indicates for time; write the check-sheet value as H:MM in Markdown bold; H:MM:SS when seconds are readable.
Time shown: **4:02**
